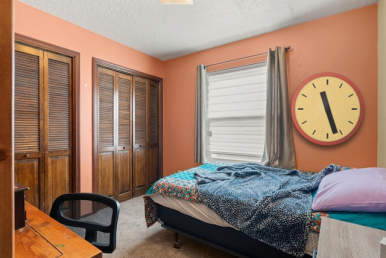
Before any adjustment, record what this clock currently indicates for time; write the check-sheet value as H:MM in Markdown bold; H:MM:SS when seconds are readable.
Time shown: **11:27**
